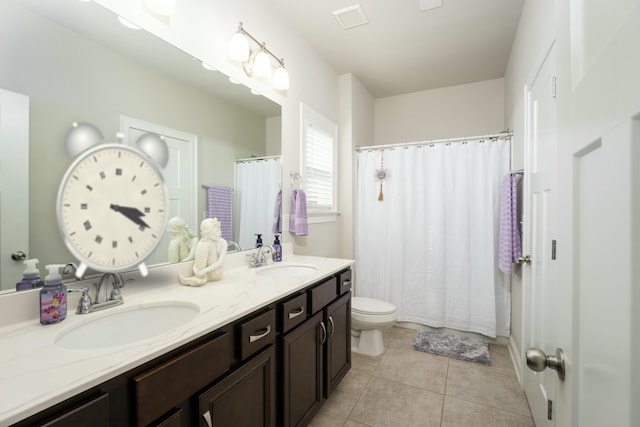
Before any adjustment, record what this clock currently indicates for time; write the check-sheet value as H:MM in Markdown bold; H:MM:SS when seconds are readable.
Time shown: **3:19**
